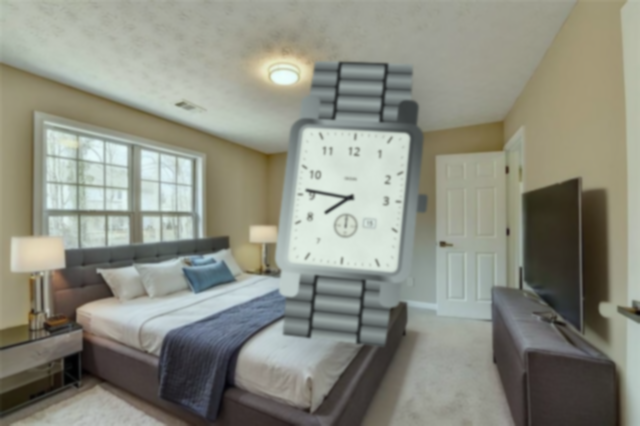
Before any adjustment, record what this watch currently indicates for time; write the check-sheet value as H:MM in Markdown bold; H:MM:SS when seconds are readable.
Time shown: **7:46**
